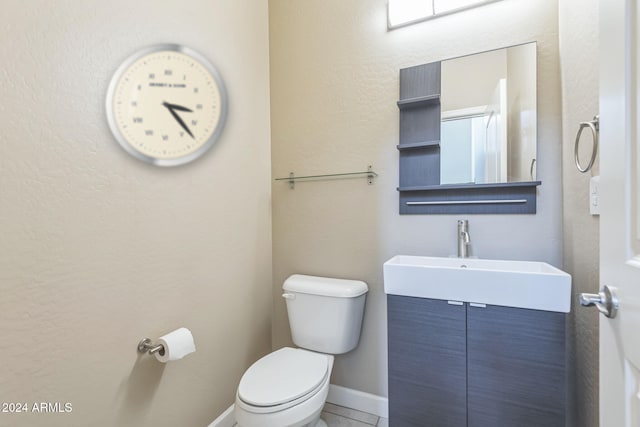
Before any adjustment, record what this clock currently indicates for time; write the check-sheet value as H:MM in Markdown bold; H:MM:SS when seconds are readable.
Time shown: **3:23**
